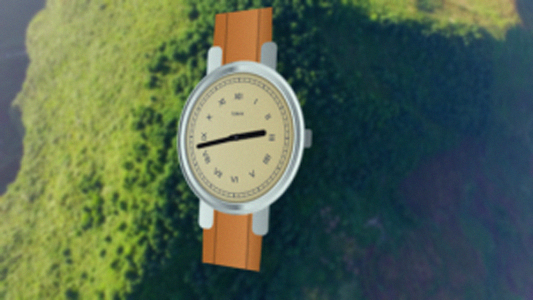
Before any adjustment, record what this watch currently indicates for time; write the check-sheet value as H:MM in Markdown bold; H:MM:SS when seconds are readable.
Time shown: **2:43**
